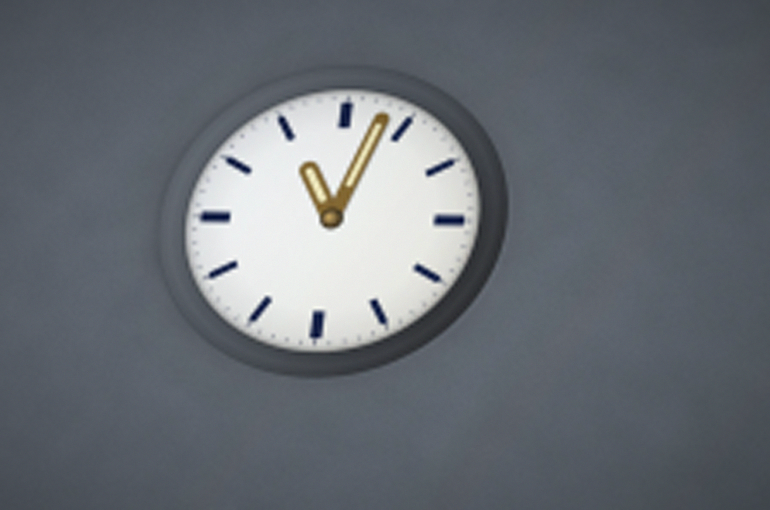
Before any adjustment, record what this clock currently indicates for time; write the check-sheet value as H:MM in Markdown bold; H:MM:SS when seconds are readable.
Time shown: **11:03**
